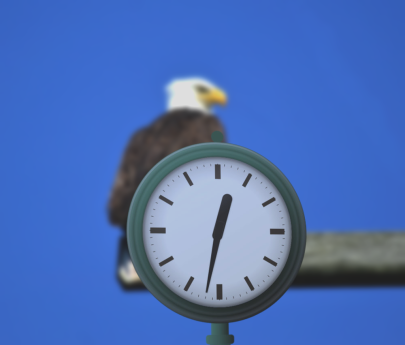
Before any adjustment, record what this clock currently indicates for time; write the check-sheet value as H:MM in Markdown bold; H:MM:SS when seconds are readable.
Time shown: **12:32**
